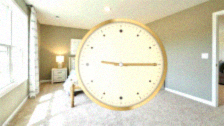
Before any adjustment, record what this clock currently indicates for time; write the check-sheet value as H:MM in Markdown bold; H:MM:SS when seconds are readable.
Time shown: **9:15**
